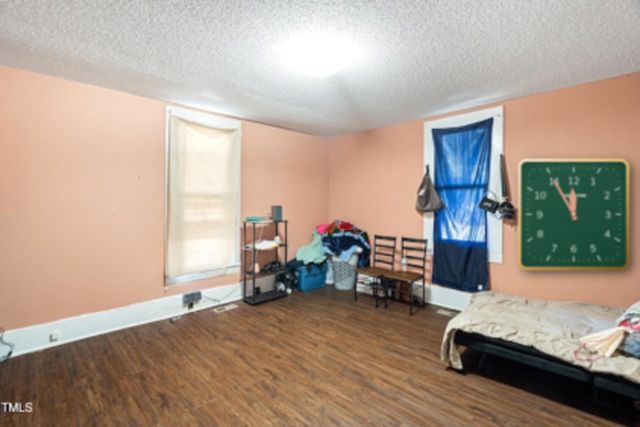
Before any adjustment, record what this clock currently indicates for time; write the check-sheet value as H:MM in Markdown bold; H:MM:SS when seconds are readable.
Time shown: **11:55**
